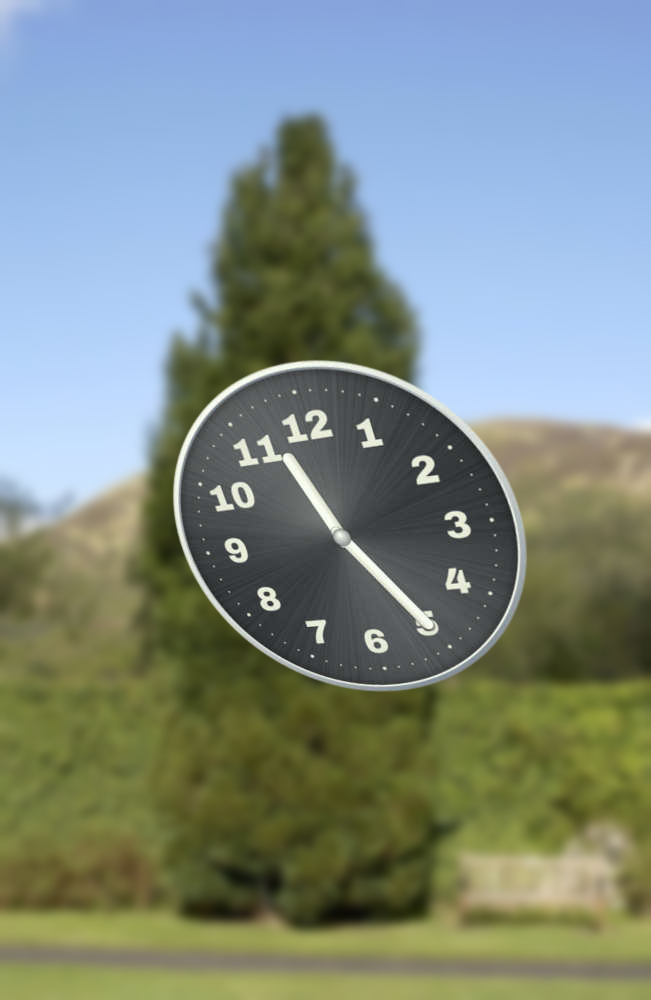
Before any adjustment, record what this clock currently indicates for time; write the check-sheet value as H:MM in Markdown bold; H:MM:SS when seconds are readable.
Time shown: **11:25**
